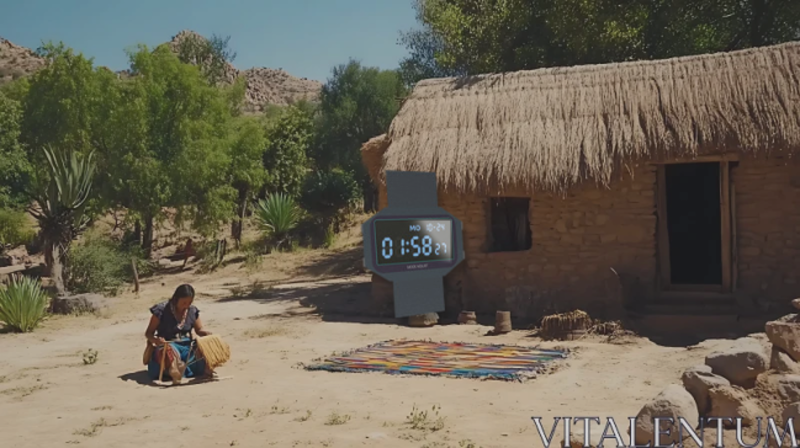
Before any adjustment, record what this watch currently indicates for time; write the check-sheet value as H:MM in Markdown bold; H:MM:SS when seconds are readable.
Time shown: **1:58:27**
